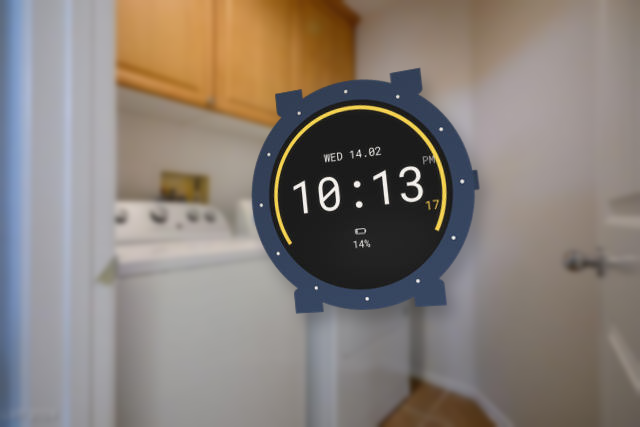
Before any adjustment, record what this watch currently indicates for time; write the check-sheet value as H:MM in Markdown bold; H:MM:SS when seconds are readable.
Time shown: **10:13:17**
